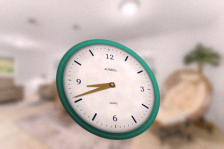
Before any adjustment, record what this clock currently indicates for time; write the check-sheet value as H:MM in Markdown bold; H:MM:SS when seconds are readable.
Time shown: **8:41**
